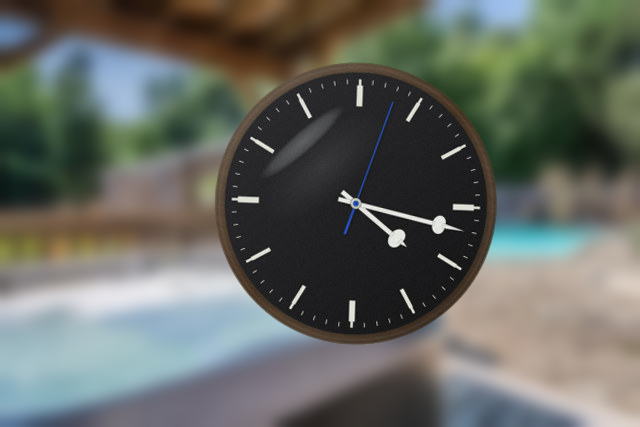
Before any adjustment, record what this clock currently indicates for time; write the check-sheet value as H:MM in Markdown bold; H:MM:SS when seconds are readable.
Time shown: **4:17:03**
